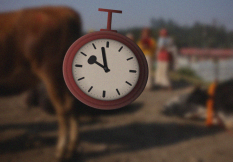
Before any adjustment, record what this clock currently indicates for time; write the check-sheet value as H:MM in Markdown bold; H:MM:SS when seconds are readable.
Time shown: **9:58**
